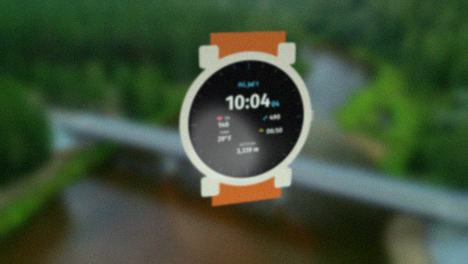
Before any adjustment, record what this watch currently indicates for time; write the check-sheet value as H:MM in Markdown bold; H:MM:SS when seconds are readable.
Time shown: **10:04**
